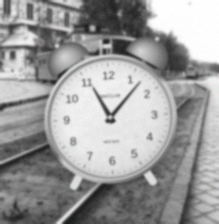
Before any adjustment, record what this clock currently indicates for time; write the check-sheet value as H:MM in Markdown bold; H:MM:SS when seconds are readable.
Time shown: **11:07**
